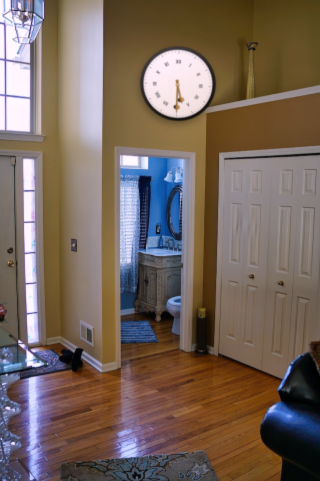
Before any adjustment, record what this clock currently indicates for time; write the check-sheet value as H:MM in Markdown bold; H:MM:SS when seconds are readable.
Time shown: **5:30**
